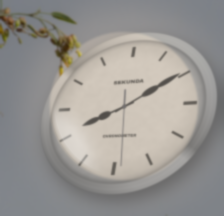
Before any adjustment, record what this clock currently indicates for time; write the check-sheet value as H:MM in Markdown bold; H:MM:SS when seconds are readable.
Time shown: **8:09:29**
